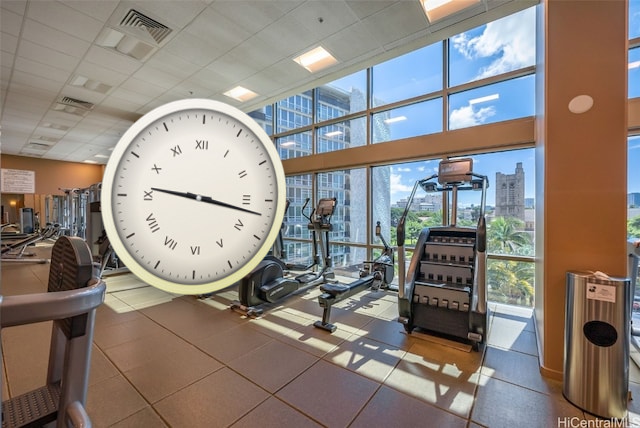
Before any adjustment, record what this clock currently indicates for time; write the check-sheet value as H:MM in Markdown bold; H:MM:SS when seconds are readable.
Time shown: **9:17**
